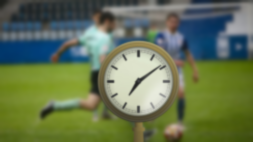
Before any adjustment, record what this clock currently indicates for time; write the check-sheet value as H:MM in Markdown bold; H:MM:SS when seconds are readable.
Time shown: **7:09**
